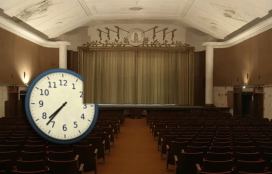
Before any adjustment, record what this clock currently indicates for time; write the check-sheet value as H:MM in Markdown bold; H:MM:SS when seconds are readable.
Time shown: **7:37**
